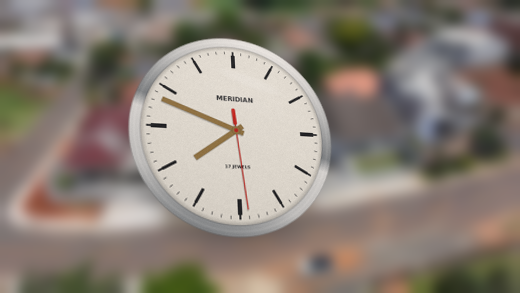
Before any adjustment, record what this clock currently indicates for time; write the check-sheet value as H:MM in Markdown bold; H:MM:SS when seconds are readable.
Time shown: **7:48:29**
